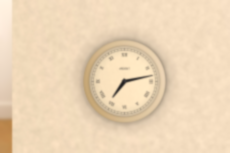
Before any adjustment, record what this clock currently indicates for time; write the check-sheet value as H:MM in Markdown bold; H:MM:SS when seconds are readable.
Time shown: **7:13**
